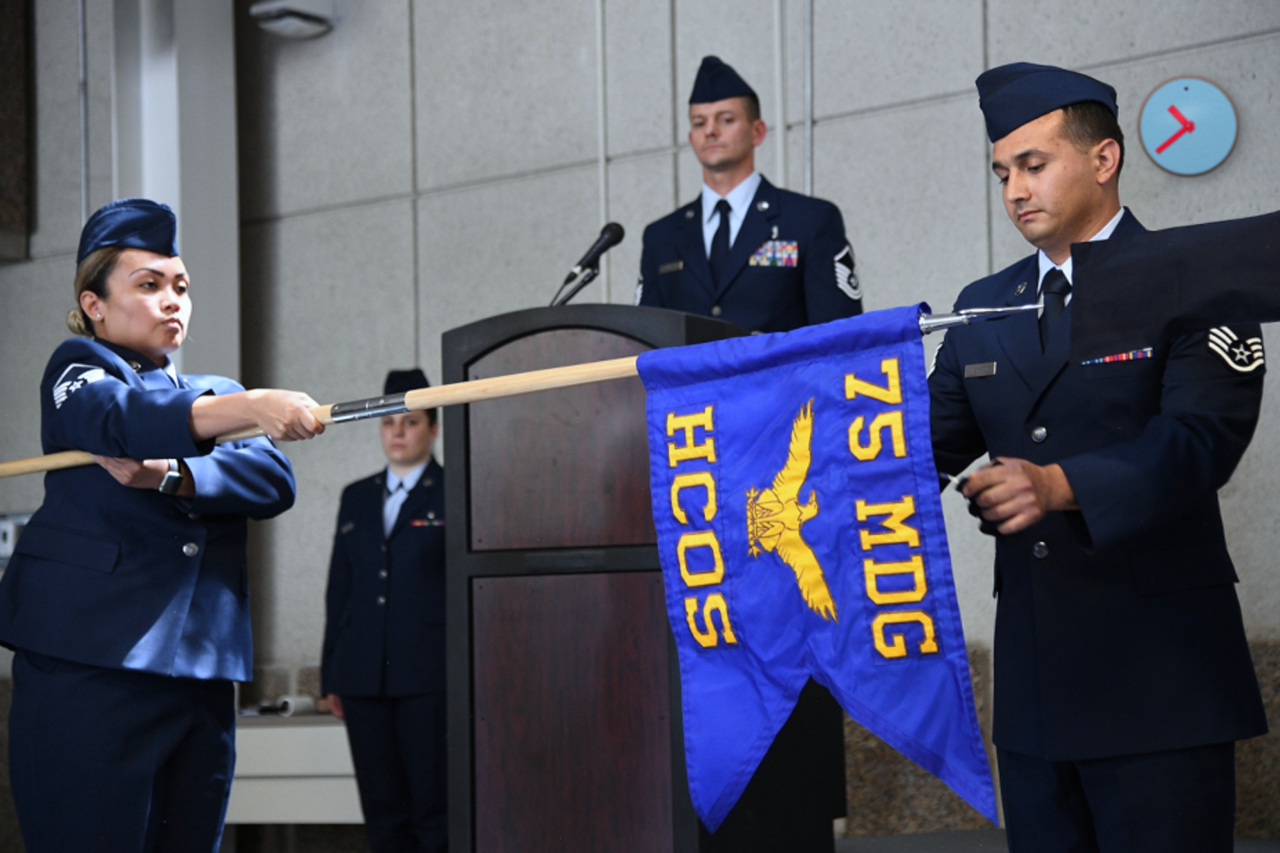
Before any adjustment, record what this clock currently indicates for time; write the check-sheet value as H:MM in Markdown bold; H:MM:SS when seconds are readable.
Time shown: **10:39**
